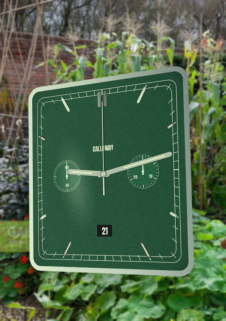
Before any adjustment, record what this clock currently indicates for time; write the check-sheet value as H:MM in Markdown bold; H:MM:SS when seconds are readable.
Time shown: **9:13**
